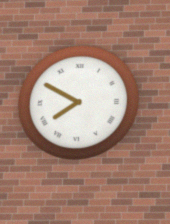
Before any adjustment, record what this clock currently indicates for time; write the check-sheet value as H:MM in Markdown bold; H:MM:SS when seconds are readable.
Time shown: **7:50**
